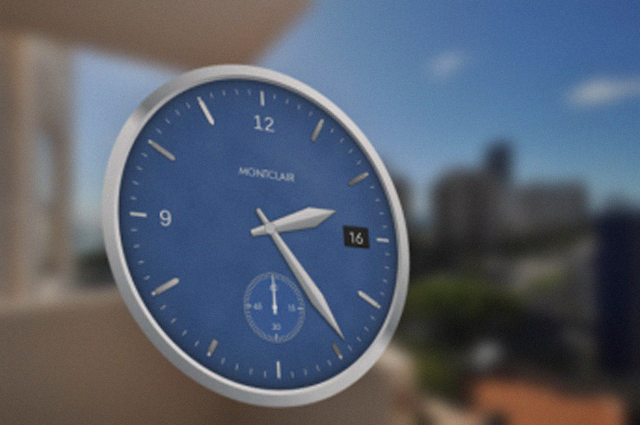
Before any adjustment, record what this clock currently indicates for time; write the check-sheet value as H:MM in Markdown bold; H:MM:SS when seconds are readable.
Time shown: **2:24**
